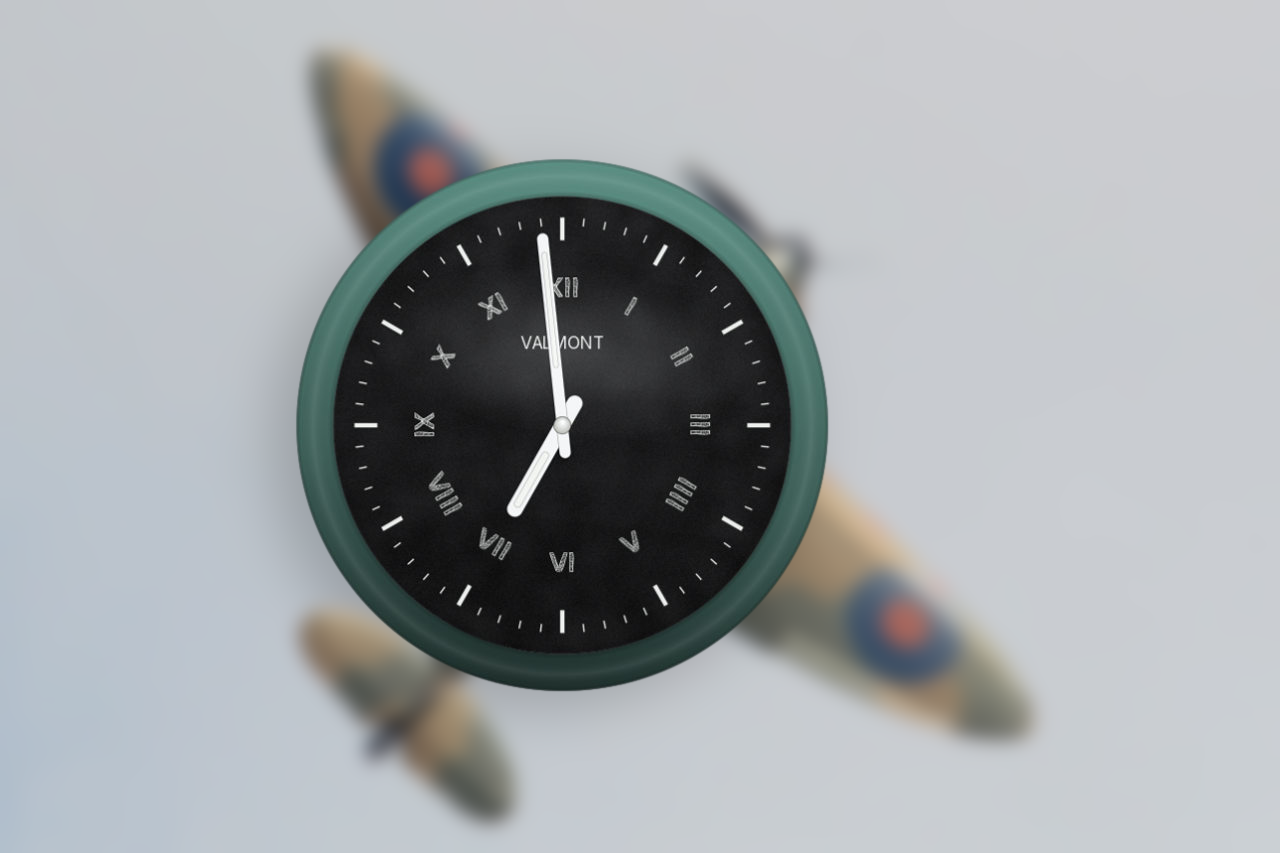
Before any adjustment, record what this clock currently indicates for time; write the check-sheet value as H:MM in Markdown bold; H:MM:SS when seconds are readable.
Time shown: **6:59**
